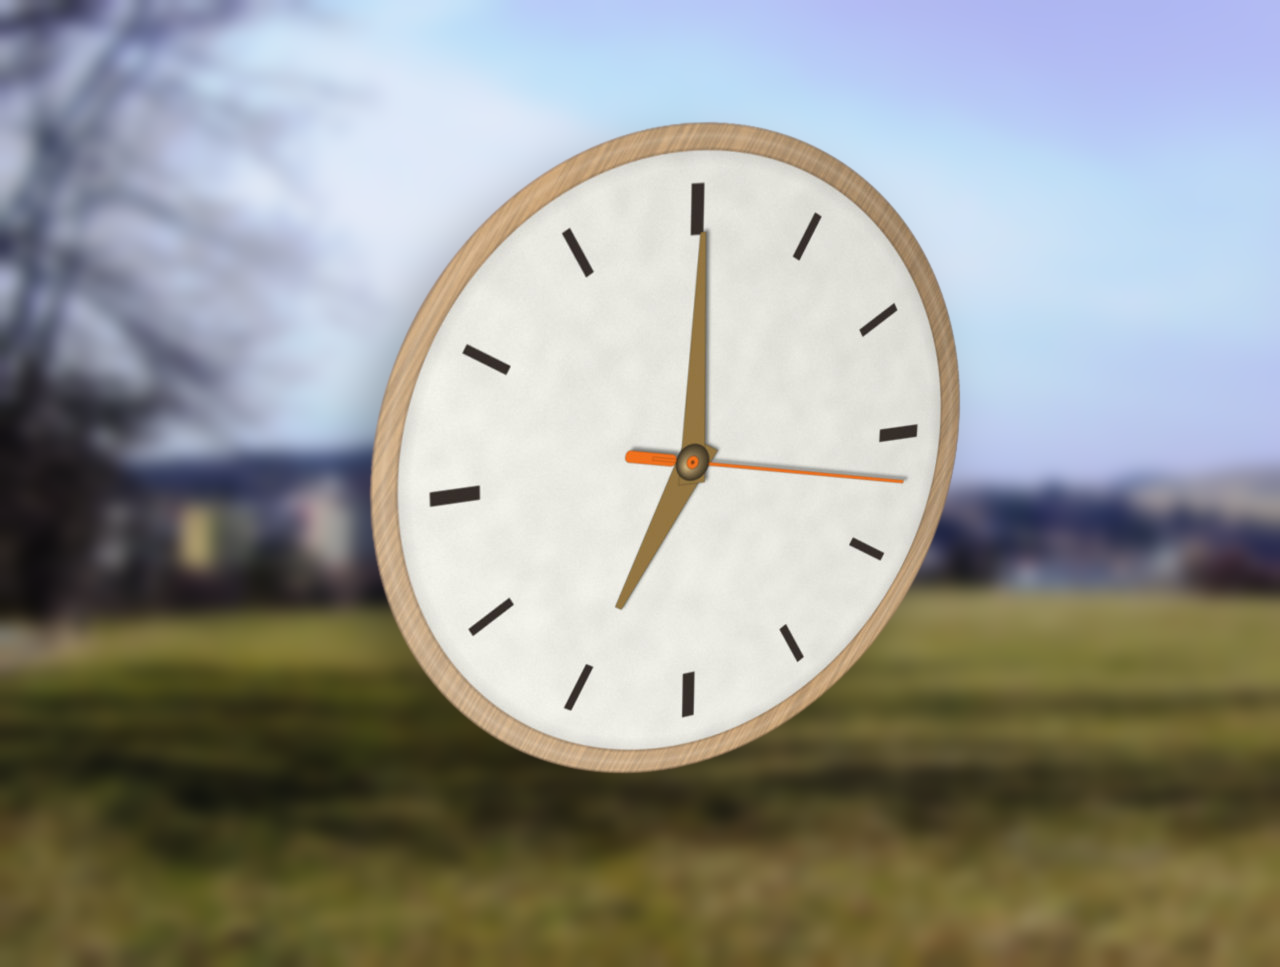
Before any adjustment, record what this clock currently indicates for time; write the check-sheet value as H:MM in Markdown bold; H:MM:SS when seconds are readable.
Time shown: **7:00:17**
